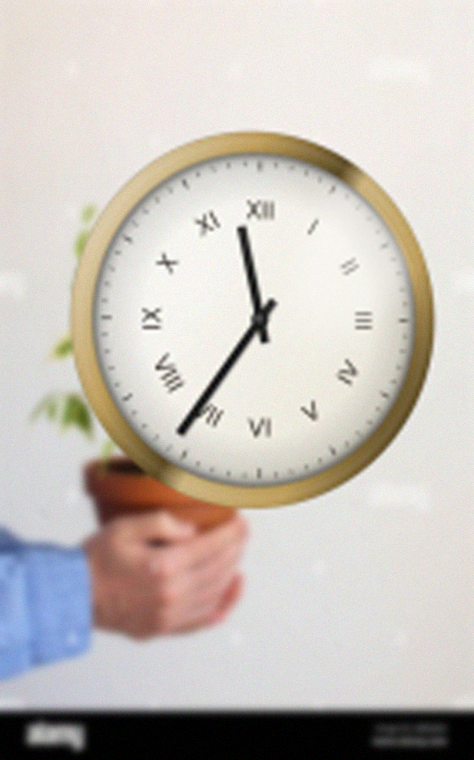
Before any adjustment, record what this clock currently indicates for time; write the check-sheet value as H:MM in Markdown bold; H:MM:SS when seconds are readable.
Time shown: **11:36**
